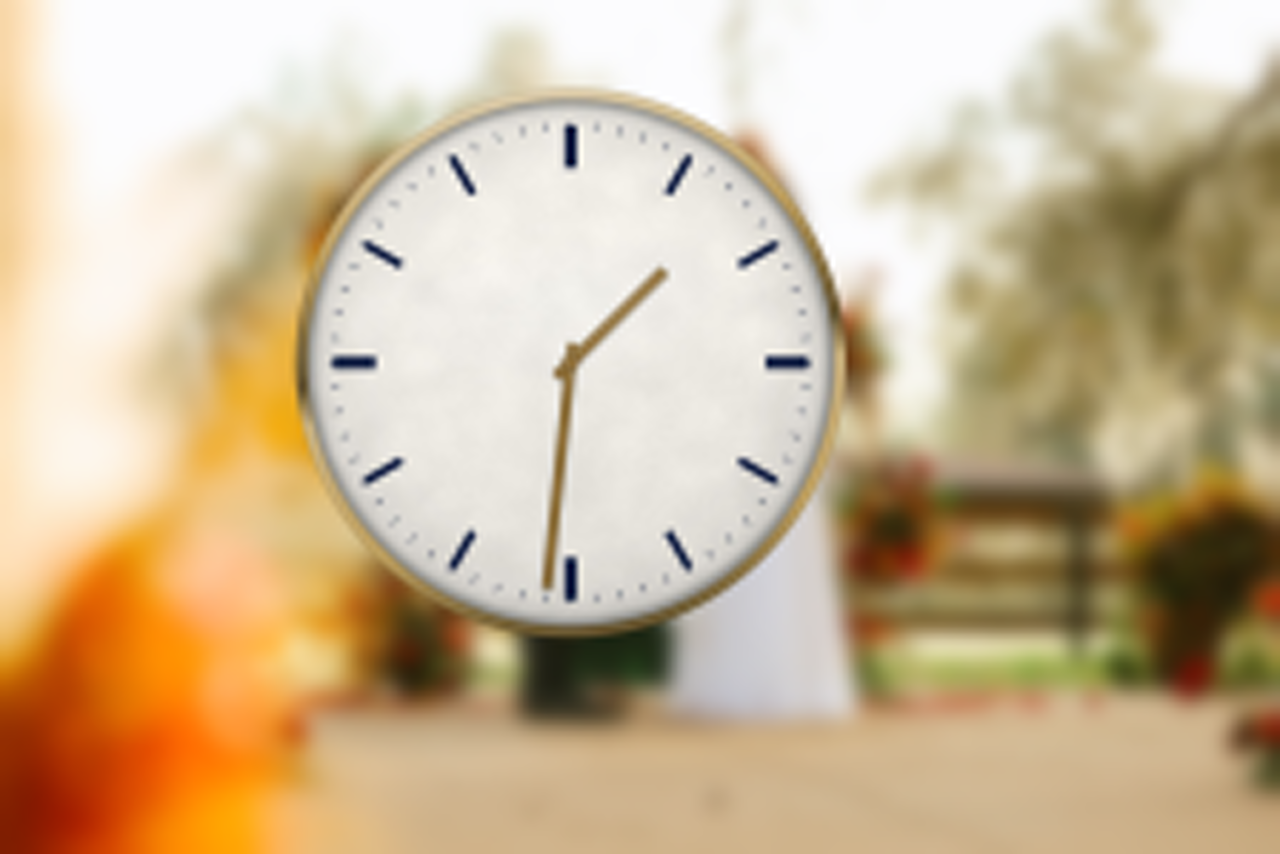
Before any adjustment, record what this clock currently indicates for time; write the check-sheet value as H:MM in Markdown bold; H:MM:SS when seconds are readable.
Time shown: **1:31**
